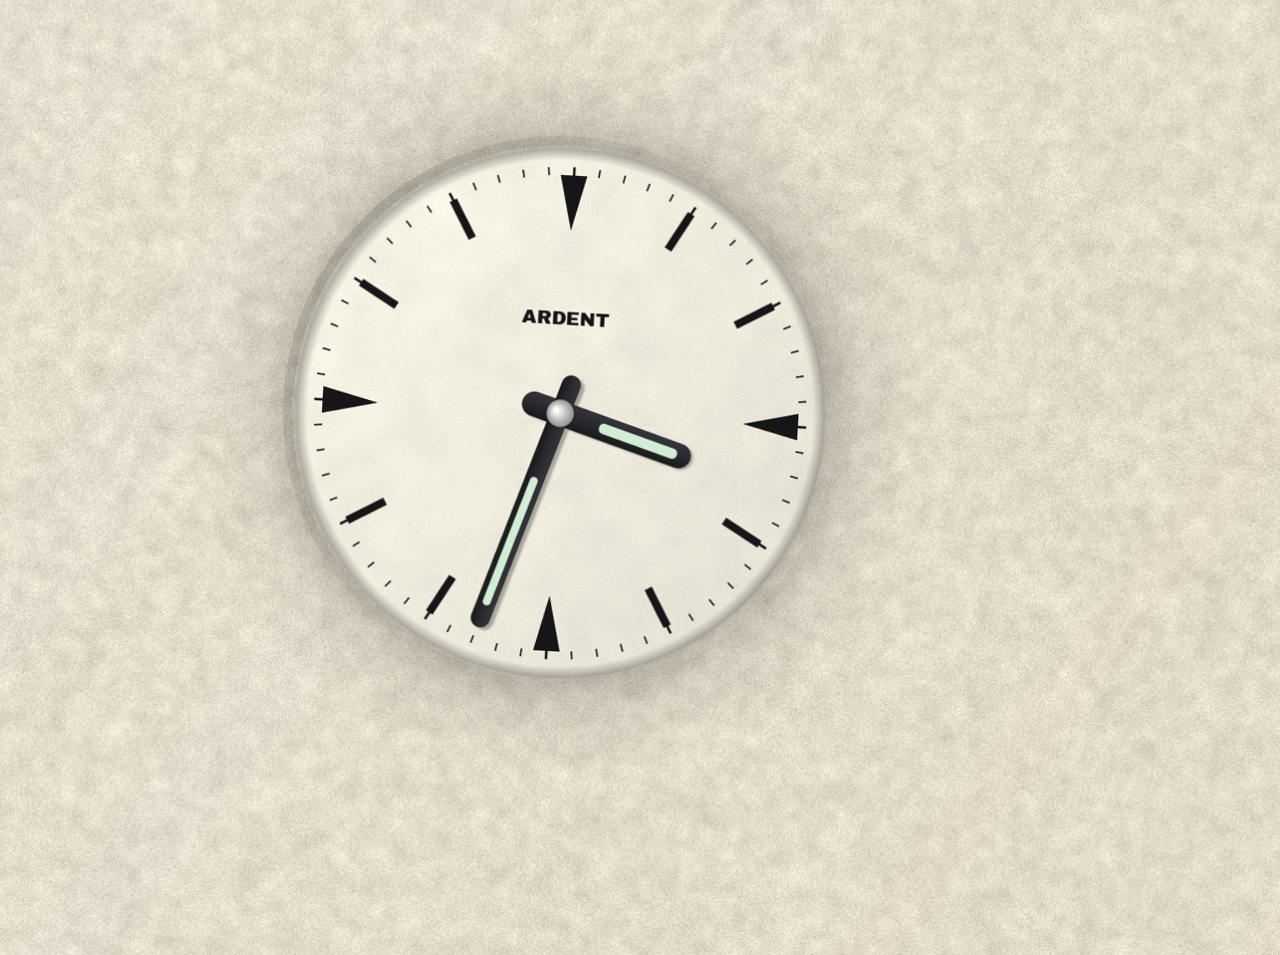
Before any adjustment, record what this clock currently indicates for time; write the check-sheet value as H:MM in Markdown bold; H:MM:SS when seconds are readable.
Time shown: **3:33**
